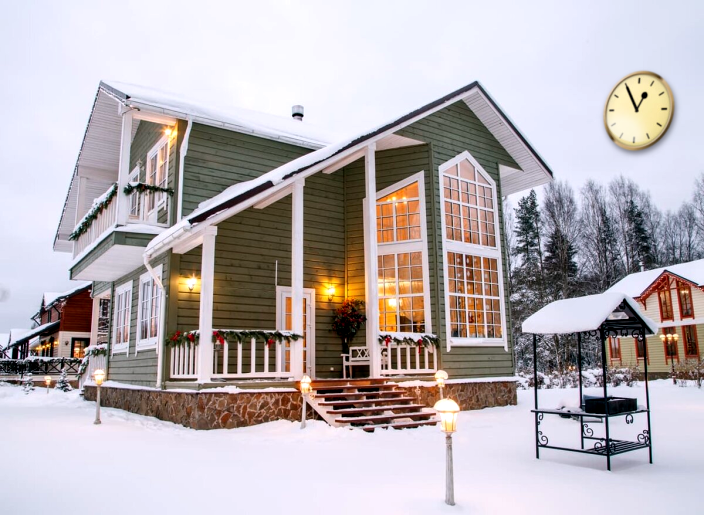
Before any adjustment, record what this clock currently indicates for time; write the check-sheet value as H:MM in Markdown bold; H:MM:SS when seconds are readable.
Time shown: **12:55**
